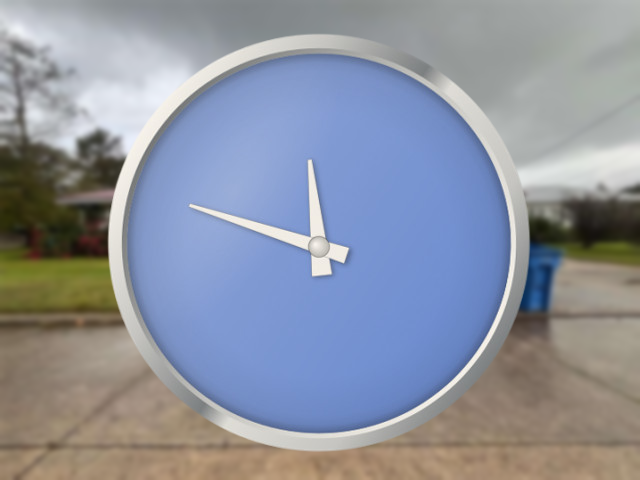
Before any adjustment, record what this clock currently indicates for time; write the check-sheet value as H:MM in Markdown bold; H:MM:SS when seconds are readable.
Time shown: **11:48**
